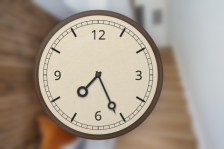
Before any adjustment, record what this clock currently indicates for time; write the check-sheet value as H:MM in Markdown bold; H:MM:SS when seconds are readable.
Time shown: **7:26**
